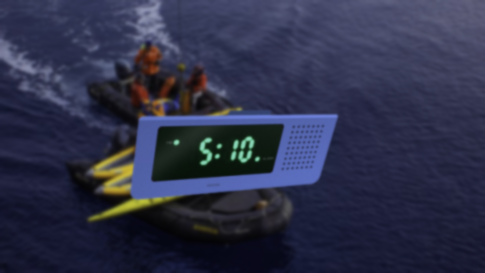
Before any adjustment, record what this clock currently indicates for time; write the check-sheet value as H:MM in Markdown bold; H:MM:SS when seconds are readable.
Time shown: **5:10**
